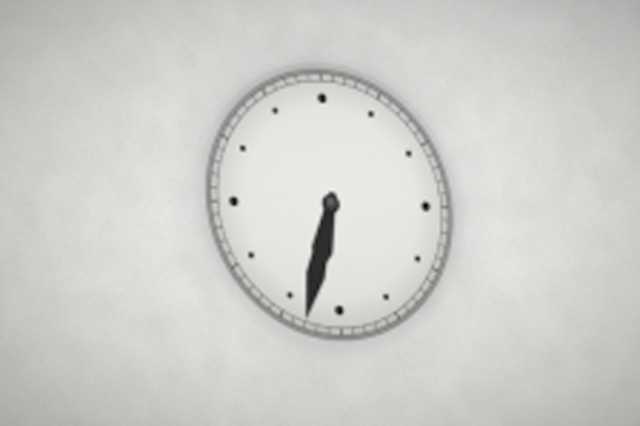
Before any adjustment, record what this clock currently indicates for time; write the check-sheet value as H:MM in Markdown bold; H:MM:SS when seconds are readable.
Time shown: **6:33**
